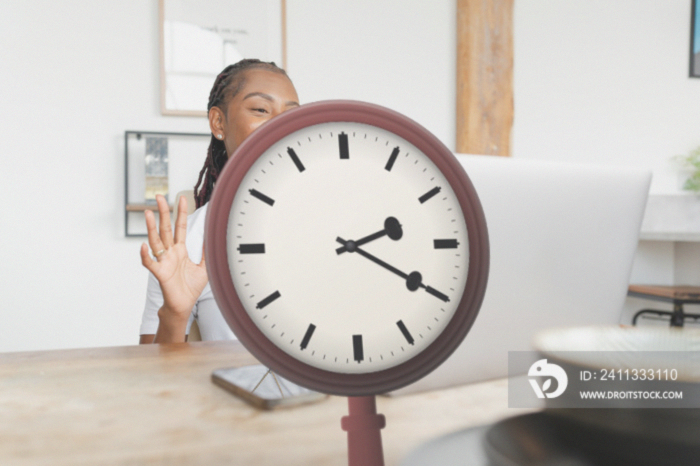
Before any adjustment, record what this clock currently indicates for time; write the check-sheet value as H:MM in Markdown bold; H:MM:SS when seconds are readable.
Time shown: **2:20**
